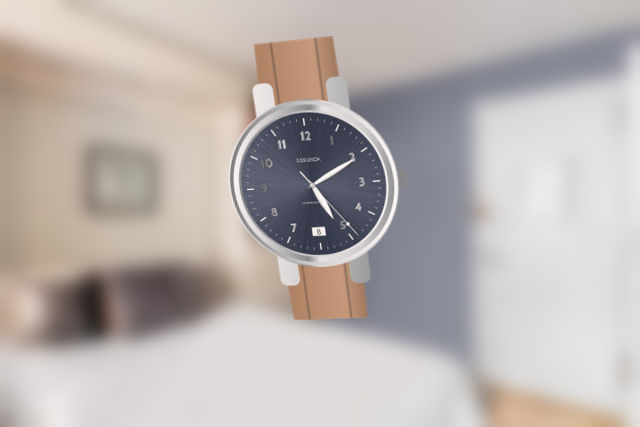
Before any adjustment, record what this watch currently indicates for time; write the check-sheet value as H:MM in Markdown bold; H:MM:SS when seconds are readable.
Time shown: **5:10:24**
